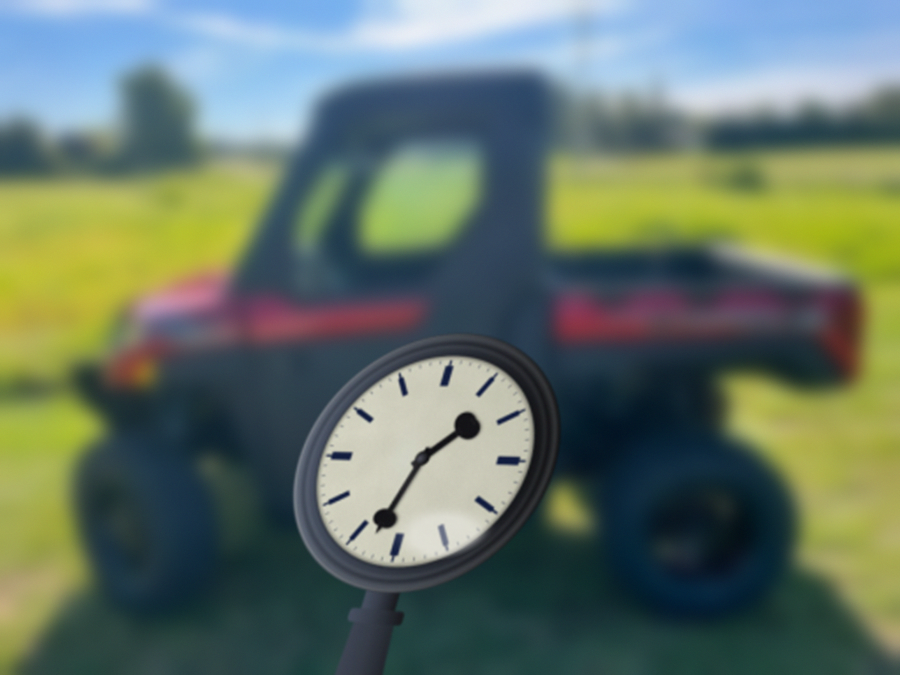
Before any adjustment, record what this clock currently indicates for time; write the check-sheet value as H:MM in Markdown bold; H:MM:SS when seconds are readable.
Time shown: **1:33**
